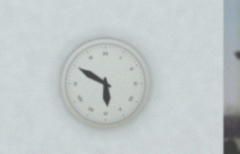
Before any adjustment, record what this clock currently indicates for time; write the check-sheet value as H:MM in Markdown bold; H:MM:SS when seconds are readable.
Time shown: **5:50**
